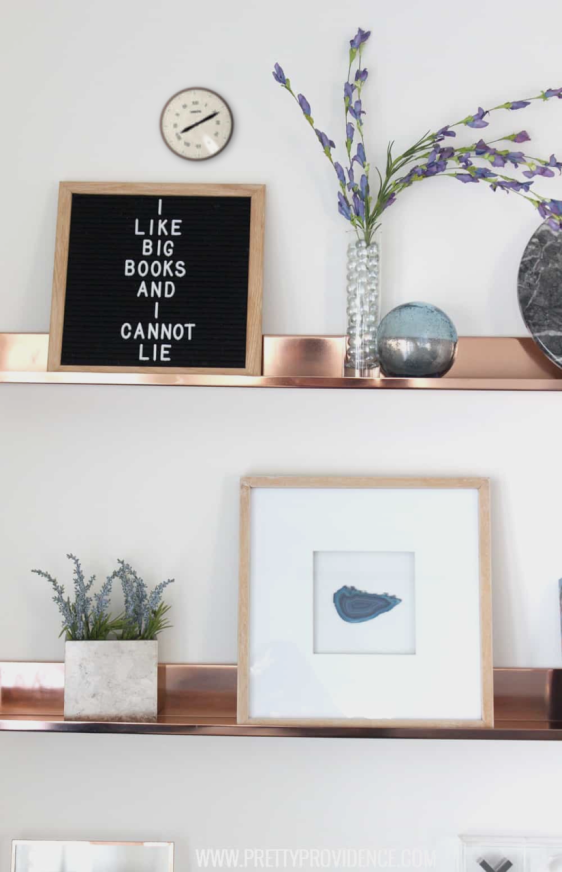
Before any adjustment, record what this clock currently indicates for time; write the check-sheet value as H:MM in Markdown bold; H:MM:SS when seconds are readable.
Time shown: **8:11**
